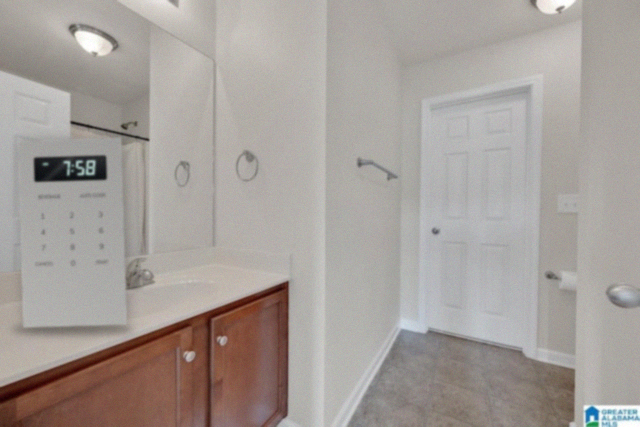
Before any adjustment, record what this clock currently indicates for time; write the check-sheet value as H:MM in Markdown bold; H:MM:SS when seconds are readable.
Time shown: **7:58**
